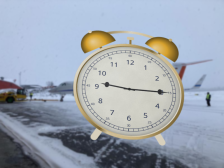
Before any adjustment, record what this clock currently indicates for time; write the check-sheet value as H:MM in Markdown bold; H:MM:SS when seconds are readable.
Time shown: **9:15**
